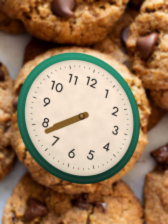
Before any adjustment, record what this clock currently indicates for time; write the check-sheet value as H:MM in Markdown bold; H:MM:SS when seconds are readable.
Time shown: **7:38**
